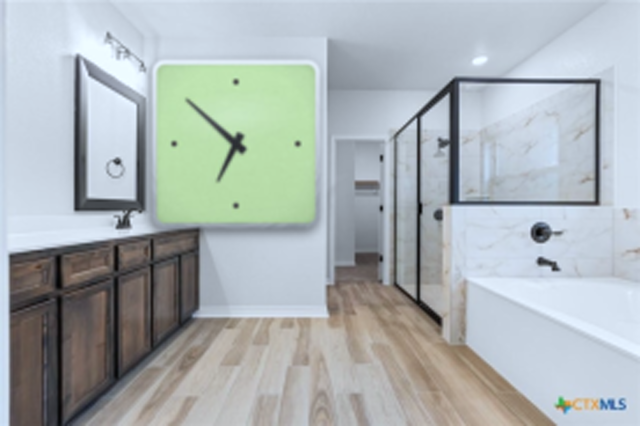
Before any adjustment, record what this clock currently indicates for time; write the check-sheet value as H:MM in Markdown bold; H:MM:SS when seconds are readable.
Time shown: **6:52**
